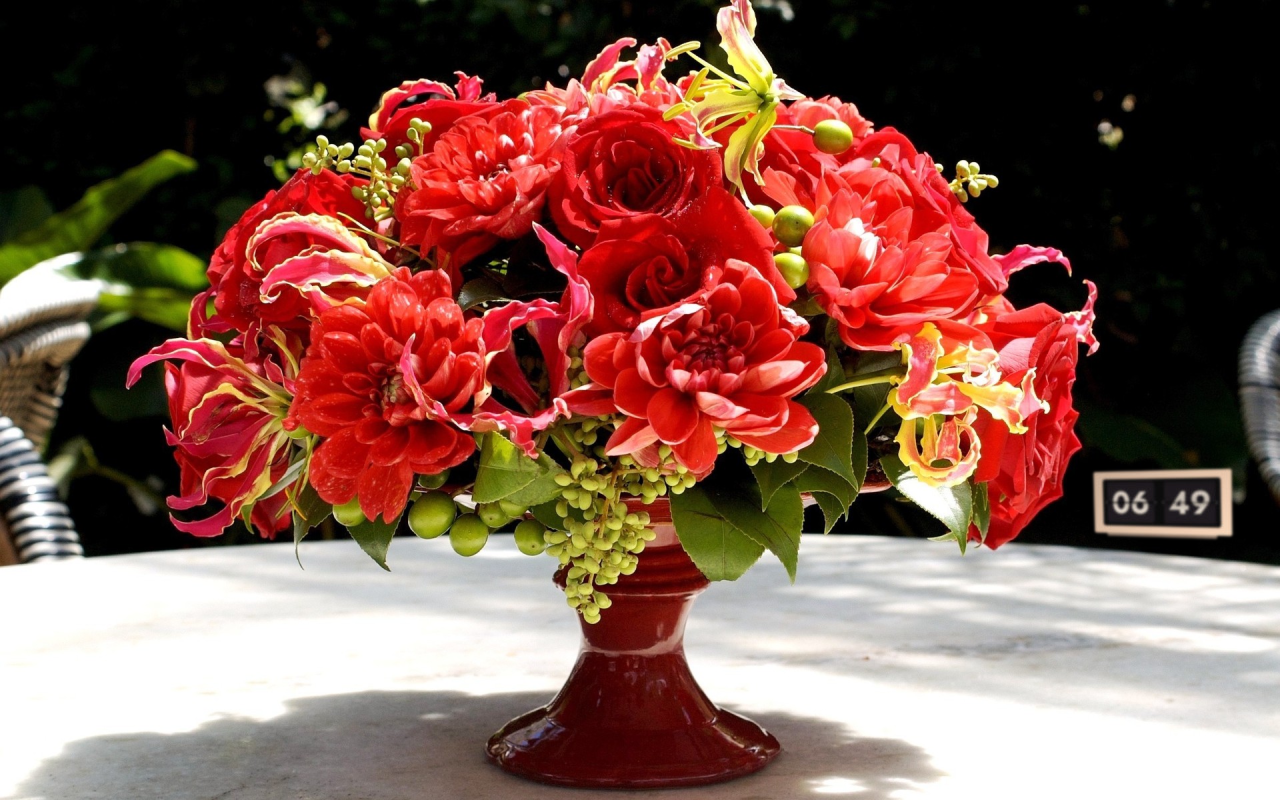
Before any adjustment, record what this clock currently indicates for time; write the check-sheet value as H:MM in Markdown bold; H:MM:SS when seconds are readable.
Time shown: **6:49**
